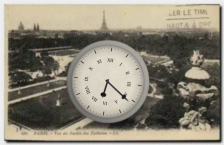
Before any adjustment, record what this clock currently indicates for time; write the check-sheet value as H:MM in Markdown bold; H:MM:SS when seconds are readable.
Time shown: **6:21**
